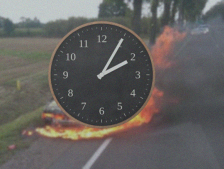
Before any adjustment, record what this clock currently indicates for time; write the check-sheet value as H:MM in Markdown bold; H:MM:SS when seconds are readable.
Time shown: **2:05**
